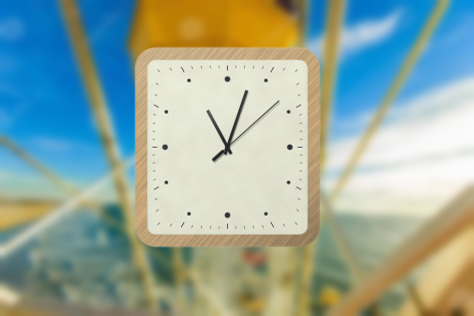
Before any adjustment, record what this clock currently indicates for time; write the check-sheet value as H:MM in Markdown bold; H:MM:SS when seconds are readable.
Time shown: **11:03:08**
